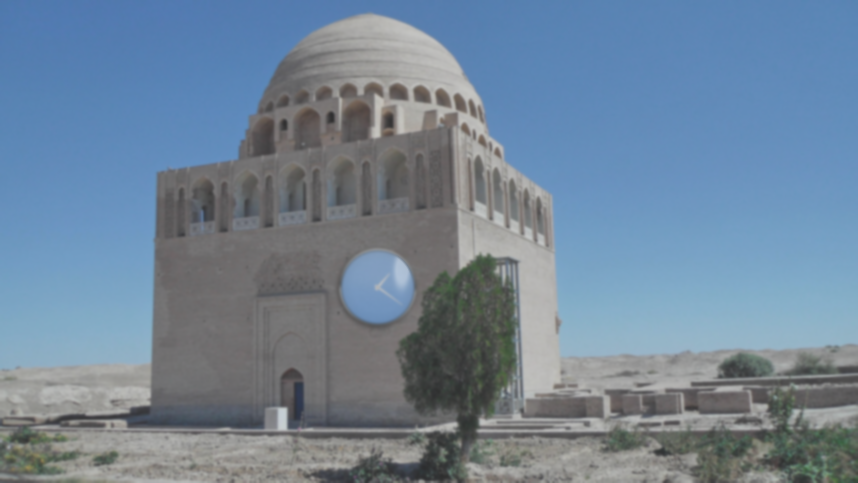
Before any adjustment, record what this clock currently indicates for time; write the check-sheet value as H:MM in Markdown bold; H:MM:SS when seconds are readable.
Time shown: **1:21**
